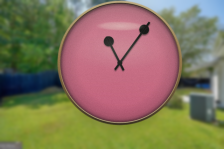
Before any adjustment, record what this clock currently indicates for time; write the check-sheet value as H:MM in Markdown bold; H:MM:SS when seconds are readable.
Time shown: **11:06**
